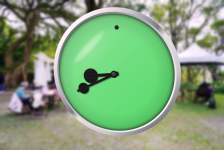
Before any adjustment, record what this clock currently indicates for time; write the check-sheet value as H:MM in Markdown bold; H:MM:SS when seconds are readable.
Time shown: **8:40**
